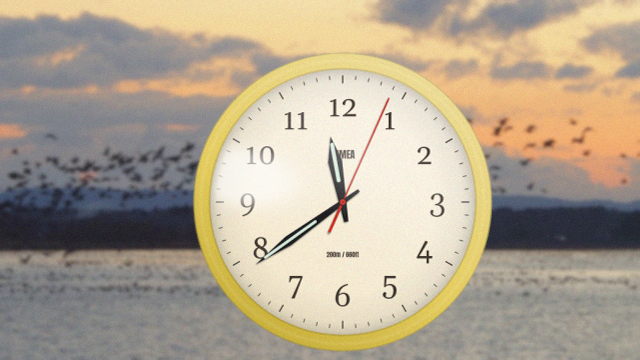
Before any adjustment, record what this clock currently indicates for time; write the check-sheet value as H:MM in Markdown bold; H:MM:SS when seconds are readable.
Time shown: **11:39:04**
